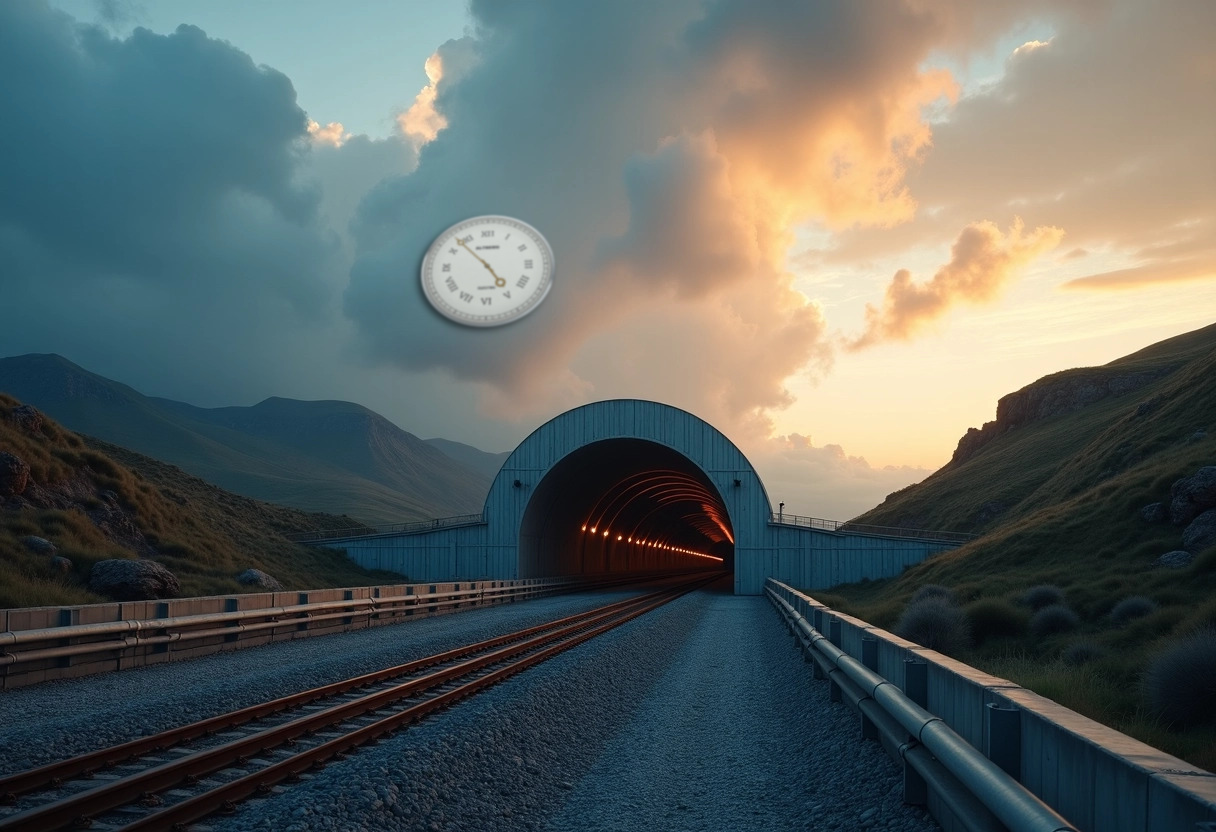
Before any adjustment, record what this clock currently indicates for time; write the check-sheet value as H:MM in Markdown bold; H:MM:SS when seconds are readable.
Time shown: **4:53**
